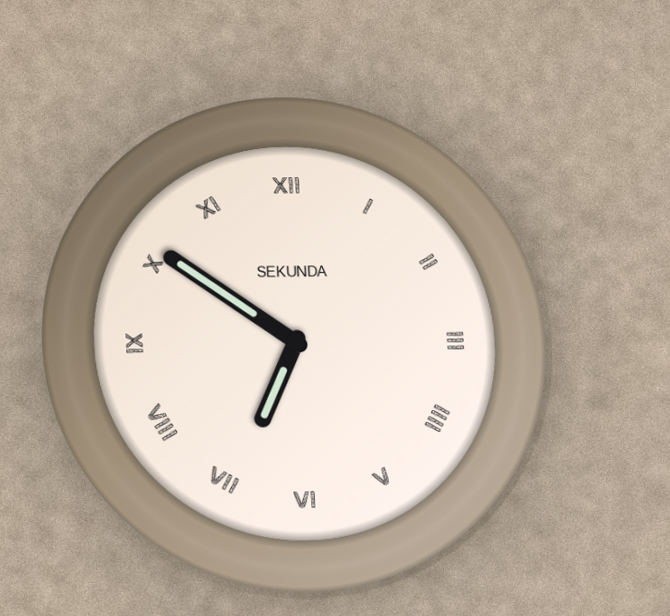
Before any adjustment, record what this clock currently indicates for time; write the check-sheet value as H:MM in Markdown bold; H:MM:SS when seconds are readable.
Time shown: **6:51**
